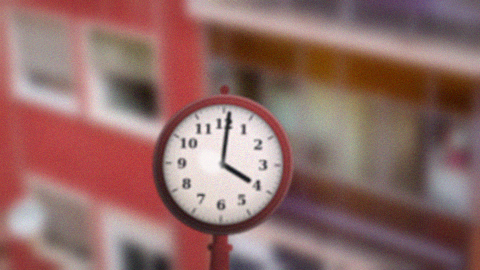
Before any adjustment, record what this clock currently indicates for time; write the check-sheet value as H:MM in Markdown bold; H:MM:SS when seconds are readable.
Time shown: **4:01**
